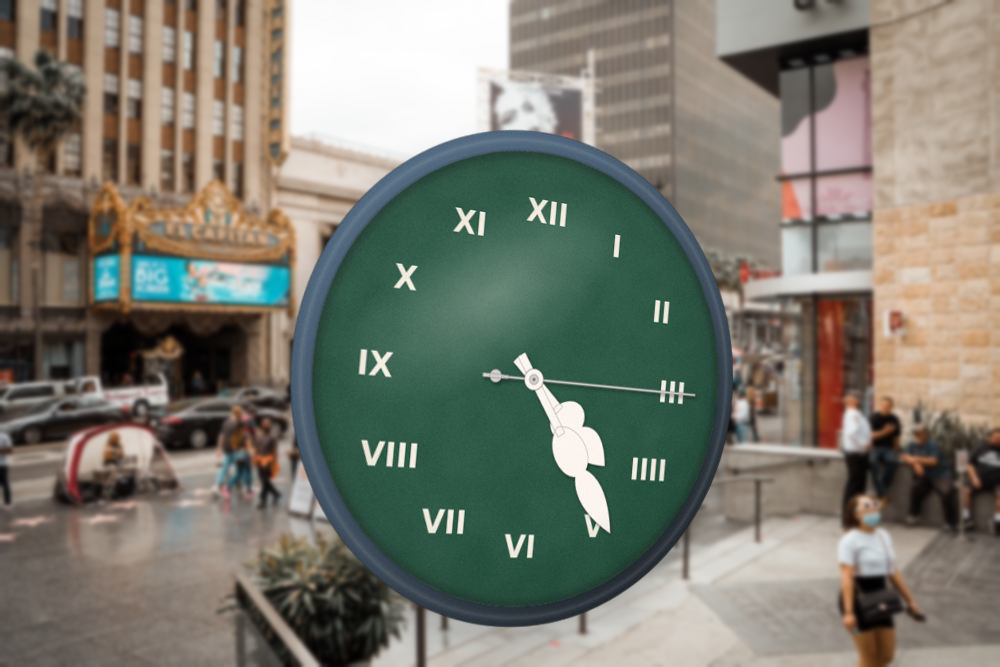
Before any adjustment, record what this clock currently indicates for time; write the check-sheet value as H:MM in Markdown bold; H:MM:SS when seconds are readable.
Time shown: **4:24:15**
